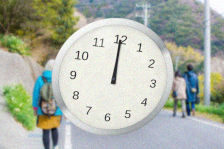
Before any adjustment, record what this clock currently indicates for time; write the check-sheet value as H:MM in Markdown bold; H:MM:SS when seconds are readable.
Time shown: **12:00**
